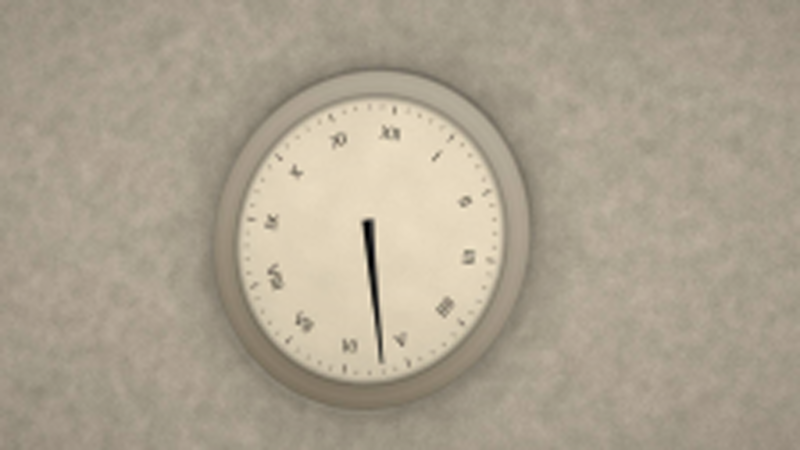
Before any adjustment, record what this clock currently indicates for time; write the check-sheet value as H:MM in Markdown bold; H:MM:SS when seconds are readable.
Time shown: **5:27**
